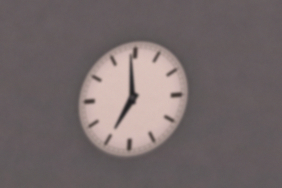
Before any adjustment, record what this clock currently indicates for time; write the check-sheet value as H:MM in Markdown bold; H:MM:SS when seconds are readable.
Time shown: **6:59**
